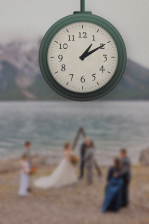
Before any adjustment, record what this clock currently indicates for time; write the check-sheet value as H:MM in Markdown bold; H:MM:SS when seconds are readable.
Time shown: **1:10**
